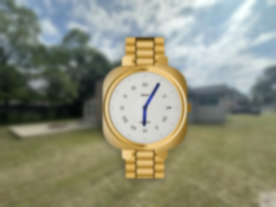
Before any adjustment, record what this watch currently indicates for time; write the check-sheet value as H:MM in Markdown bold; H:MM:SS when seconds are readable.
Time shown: **6:05**
